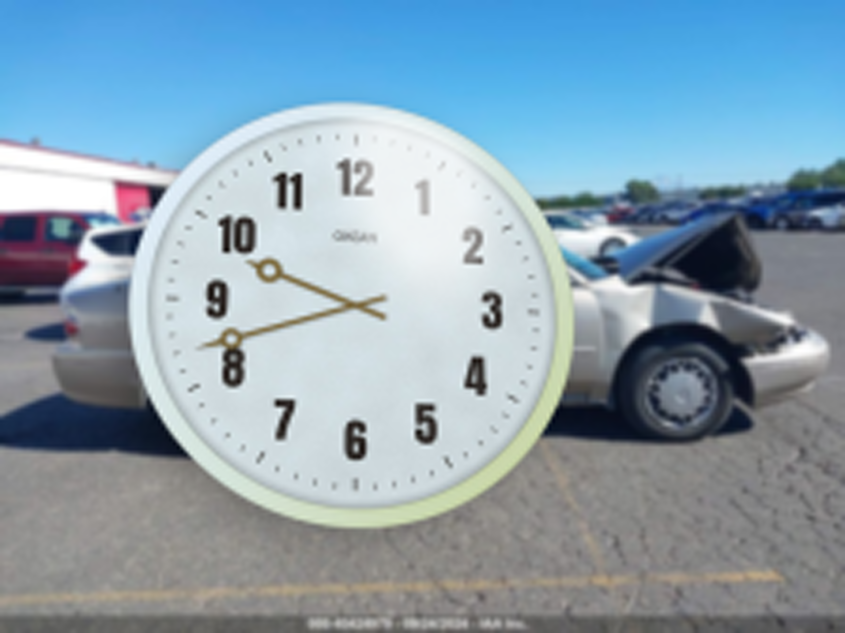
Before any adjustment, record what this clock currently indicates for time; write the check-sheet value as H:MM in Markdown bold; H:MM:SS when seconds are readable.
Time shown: **9:42**
